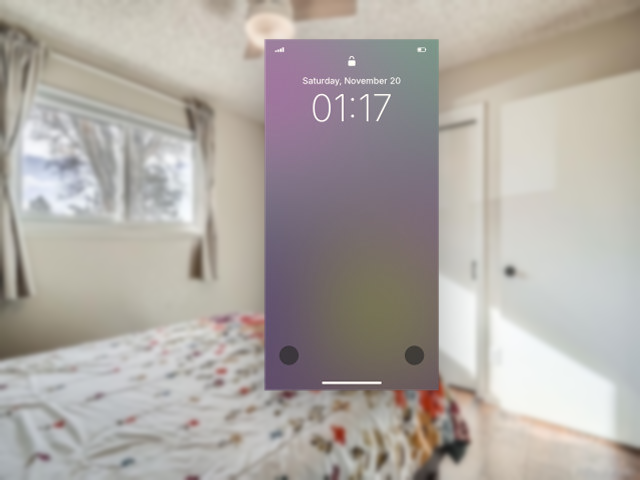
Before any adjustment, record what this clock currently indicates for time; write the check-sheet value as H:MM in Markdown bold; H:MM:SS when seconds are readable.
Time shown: **1:17**
